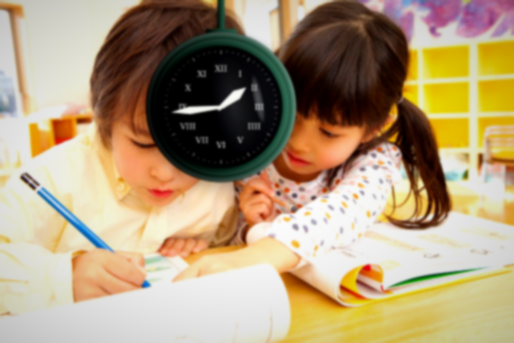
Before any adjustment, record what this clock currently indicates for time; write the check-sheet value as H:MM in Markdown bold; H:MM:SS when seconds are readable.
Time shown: **1:44**
